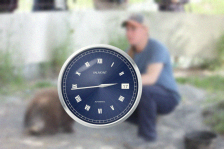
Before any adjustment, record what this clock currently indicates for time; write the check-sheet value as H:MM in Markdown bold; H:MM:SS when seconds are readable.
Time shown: **2:44**
